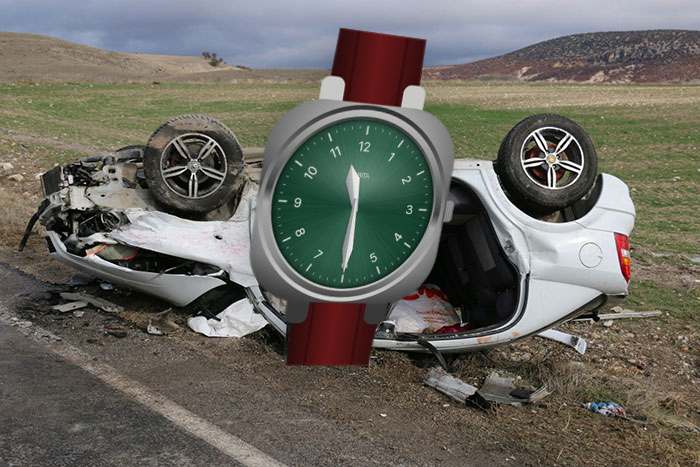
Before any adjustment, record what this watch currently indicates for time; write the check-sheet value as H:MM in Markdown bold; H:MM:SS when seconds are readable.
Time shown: **11:30**
